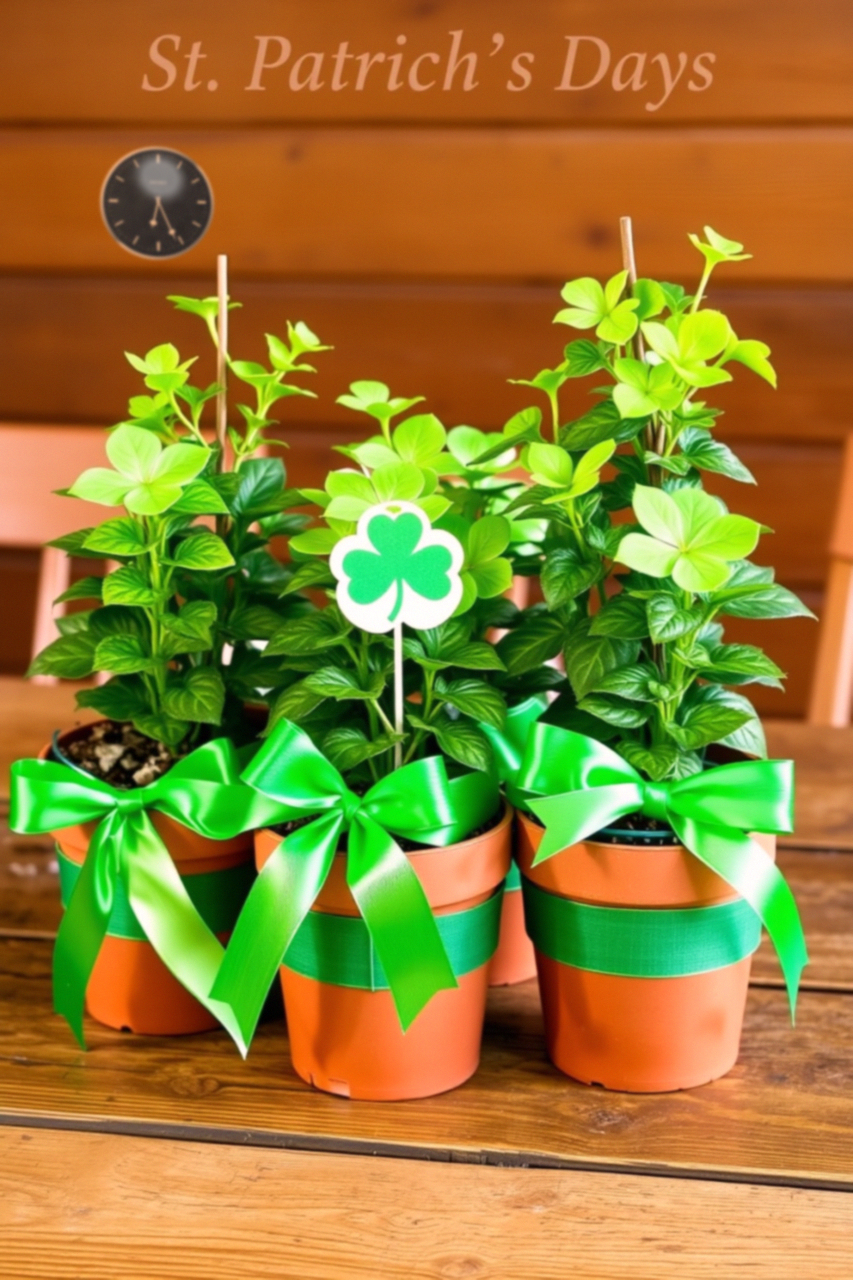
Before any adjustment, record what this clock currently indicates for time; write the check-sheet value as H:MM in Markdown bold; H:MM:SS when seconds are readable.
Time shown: **6:26**
